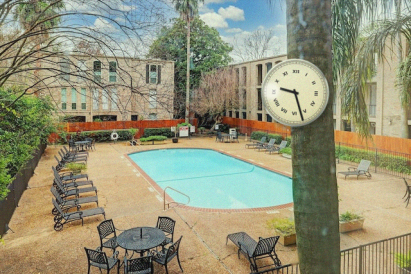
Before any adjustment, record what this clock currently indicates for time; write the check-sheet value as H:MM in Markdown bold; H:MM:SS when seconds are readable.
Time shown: **9:27**
